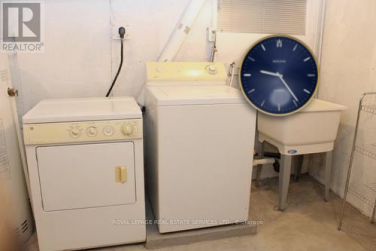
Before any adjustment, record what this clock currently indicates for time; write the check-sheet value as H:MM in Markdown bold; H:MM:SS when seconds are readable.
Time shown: **9:24**
